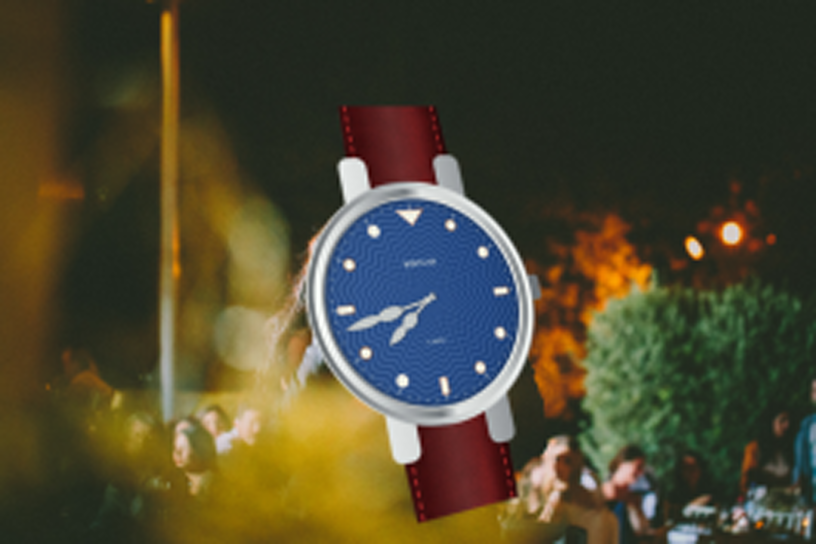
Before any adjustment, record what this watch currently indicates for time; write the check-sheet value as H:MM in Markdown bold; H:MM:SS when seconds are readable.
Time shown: **7:43**
